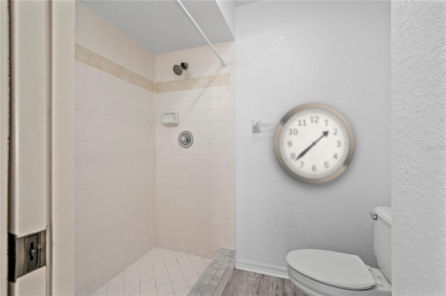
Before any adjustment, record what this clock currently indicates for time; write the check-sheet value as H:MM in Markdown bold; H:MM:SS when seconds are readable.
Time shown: **1:38**
